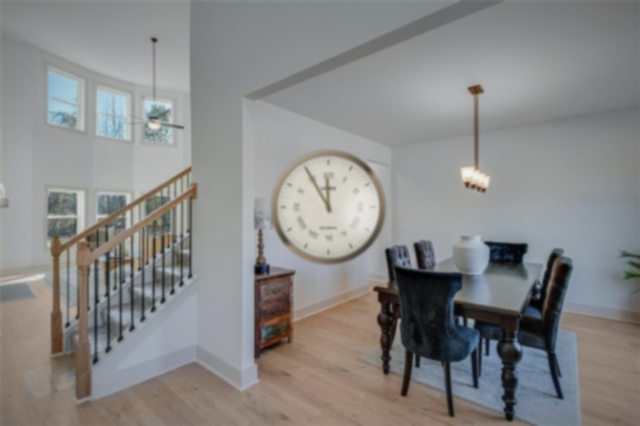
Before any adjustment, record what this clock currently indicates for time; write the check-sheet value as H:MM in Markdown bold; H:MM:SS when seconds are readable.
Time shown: **11:55**
